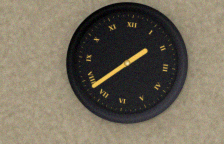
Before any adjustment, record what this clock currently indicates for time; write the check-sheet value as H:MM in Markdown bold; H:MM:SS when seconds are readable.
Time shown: **1:38**
